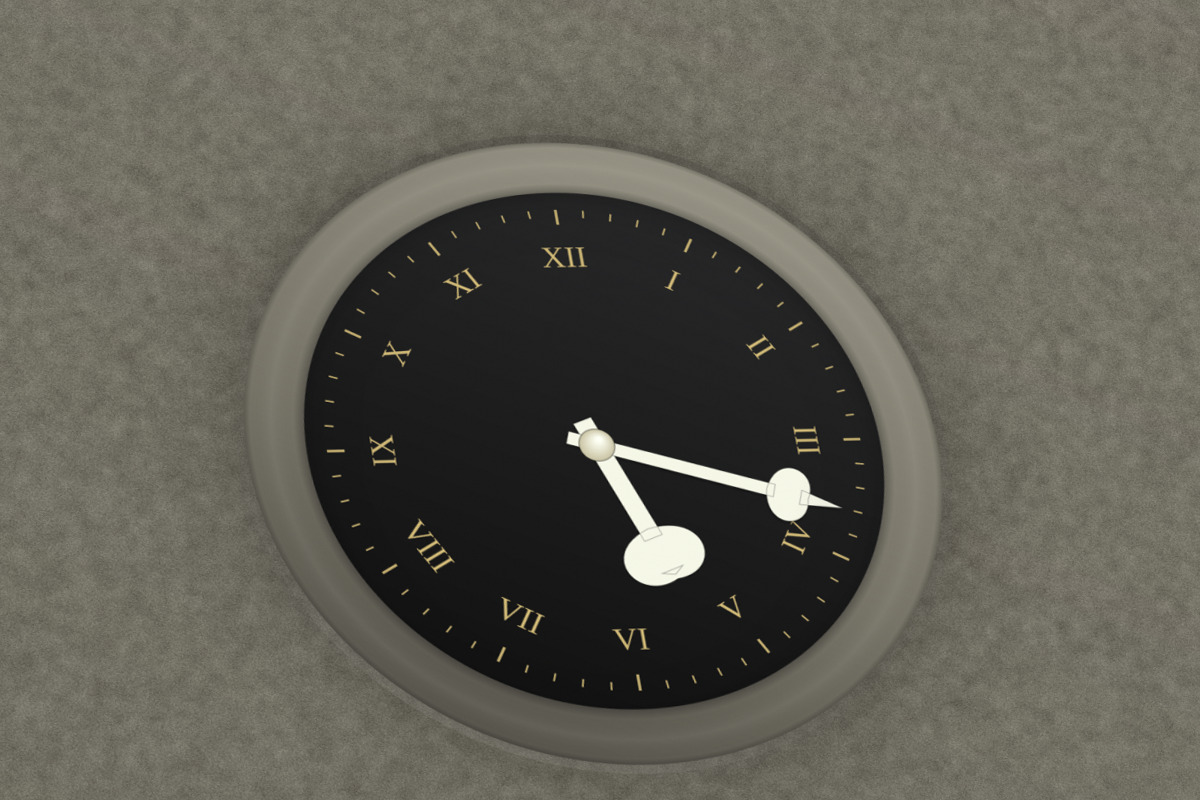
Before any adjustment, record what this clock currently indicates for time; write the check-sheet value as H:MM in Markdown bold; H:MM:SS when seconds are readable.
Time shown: **5:18**
